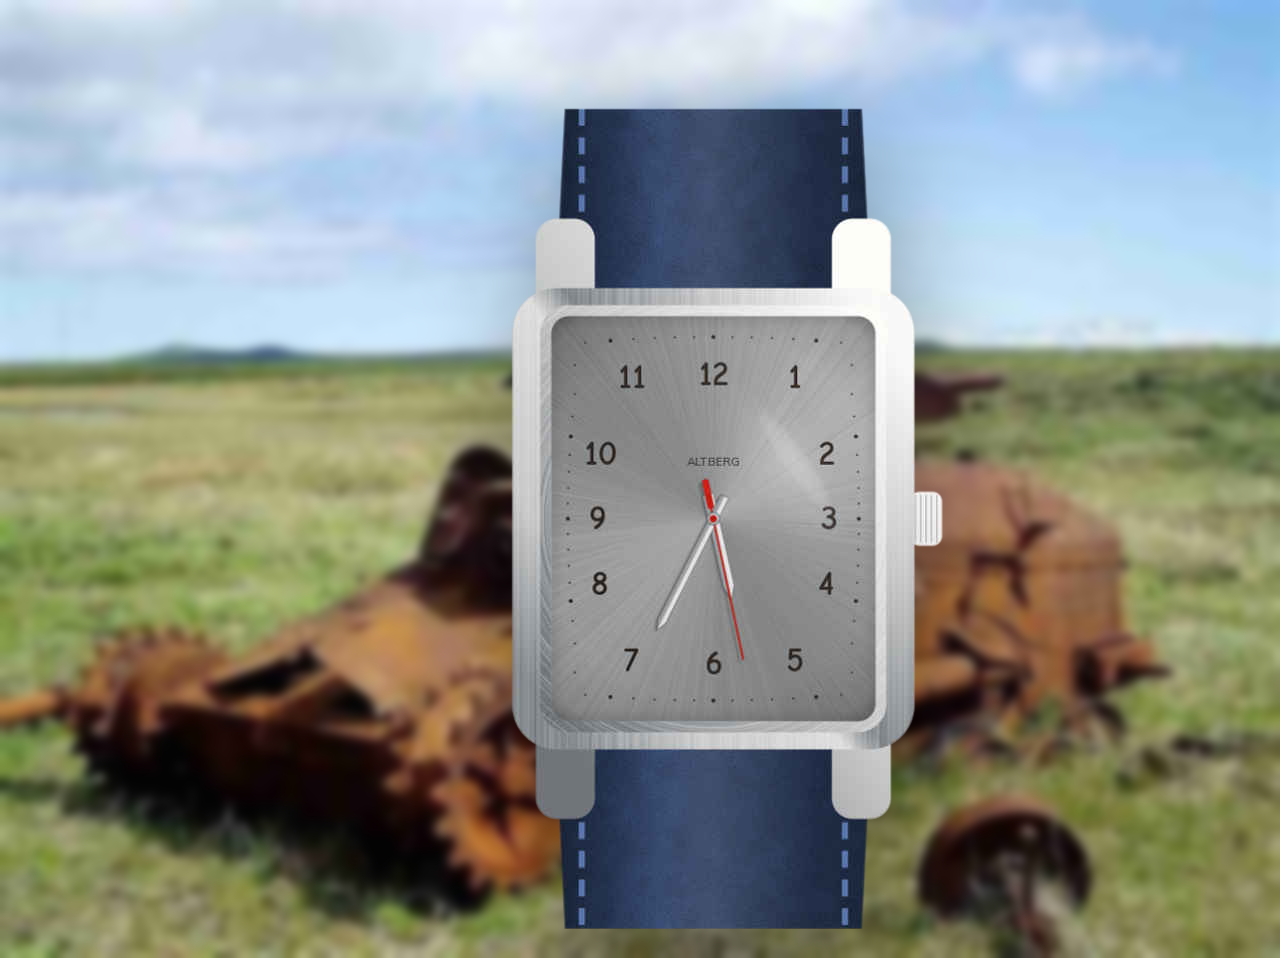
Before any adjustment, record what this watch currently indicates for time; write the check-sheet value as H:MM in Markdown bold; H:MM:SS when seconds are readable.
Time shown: **5:34:28**
